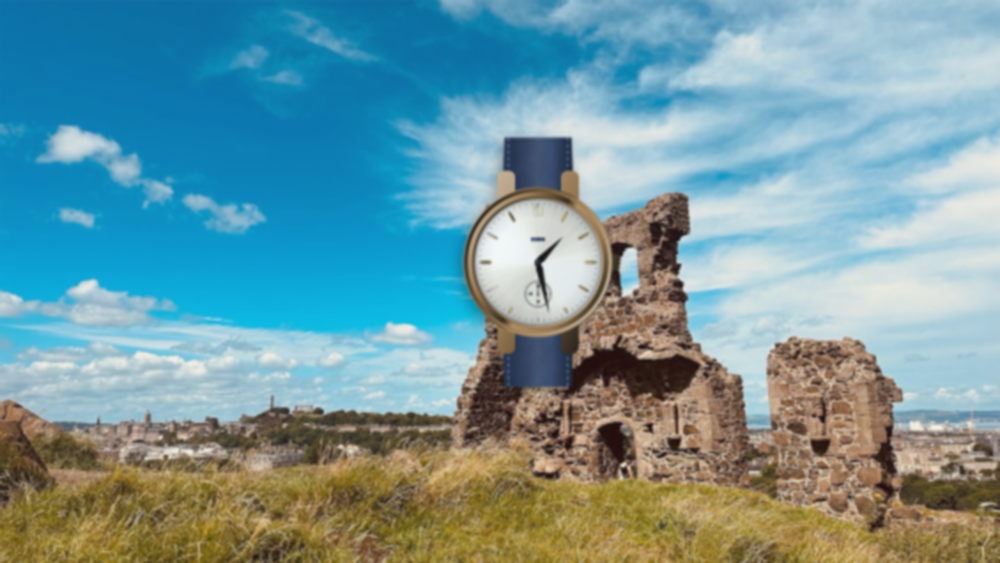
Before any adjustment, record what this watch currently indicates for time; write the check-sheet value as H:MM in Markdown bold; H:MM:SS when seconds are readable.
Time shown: **1:28**
